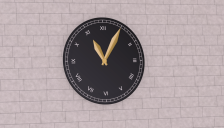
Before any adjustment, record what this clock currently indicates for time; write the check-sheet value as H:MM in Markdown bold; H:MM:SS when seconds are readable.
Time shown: **11:05**
